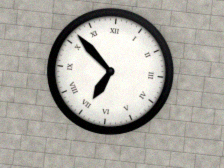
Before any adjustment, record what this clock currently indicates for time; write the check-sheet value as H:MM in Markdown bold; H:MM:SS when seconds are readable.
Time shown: **6:52**
